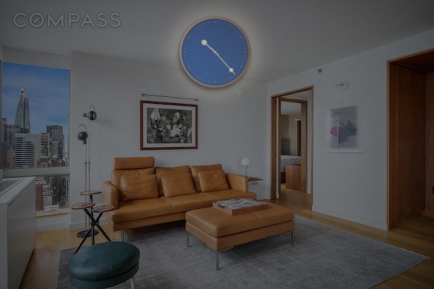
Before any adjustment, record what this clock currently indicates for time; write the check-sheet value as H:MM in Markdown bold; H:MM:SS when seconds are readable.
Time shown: **10:23**
